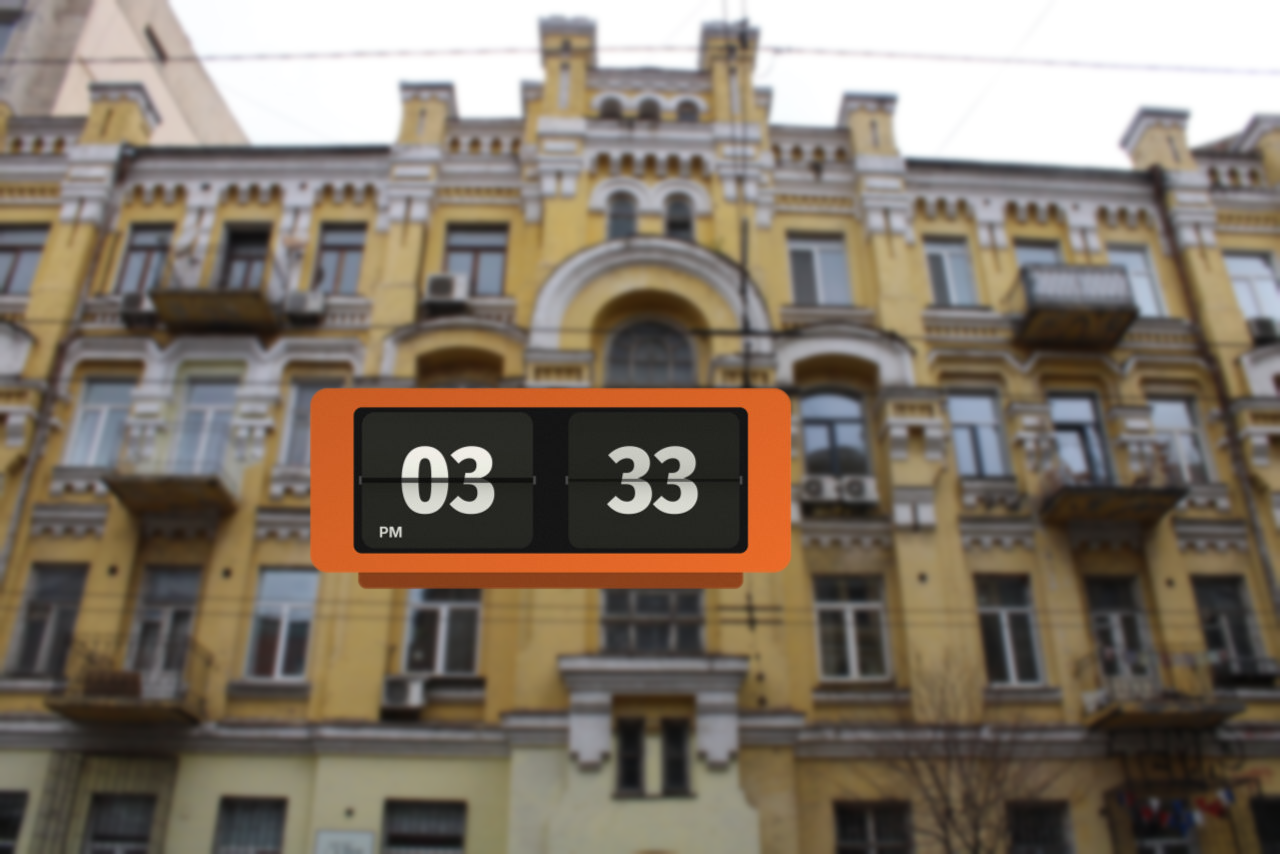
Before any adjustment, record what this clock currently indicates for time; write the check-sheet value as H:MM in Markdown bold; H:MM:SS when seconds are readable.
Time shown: **3:33**
